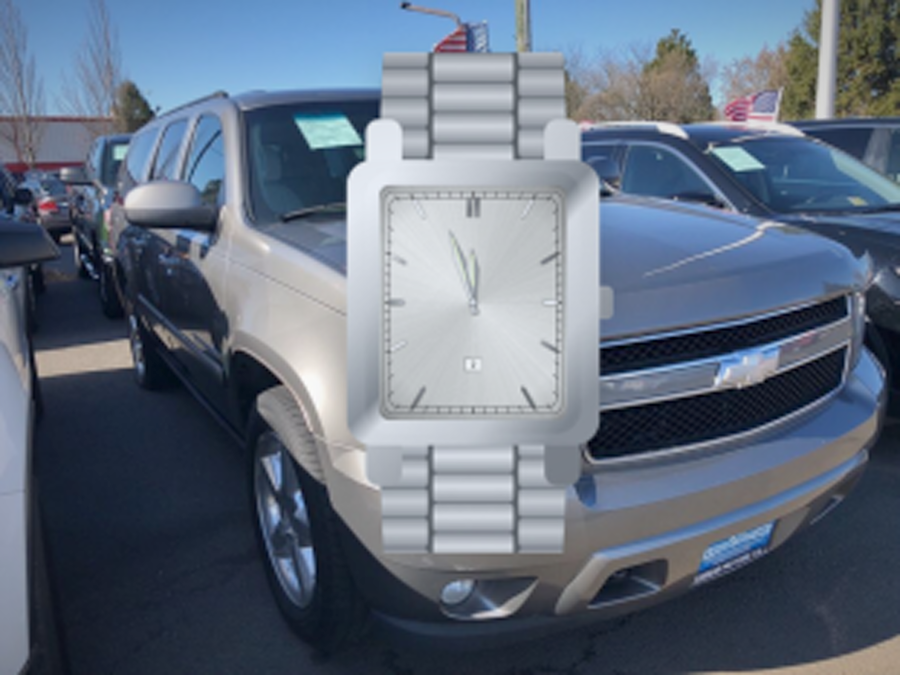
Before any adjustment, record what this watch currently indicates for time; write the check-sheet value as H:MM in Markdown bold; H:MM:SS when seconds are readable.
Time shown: **11:57**
